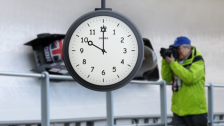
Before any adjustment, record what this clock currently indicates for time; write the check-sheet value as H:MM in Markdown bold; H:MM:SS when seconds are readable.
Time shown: **10:00**
